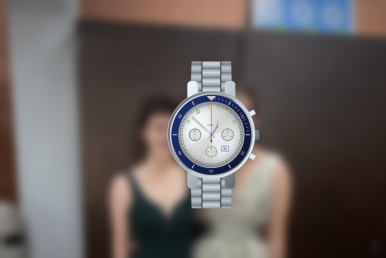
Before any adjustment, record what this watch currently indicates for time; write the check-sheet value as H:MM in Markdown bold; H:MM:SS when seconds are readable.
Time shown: **12:52**
